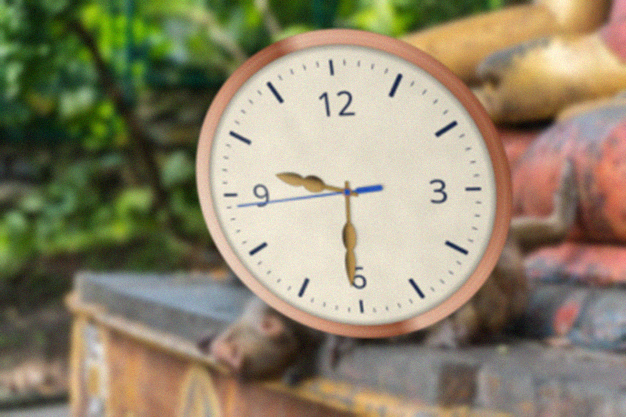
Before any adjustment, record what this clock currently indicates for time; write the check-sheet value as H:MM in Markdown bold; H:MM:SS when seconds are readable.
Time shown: **9:30:44**
